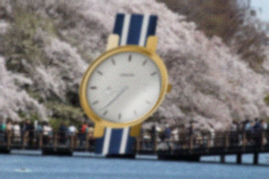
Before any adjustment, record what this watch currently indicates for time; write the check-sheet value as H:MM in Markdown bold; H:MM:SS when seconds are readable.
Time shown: **8:37**
